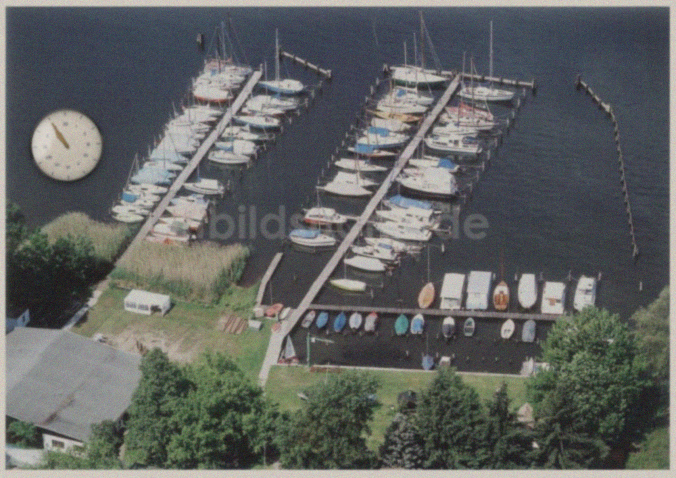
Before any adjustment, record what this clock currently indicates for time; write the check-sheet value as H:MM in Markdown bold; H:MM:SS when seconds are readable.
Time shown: **10:55**
